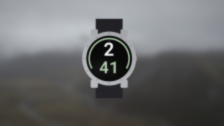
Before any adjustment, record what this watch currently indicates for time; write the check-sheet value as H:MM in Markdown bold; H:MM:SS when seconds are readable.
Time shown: **2:41**
